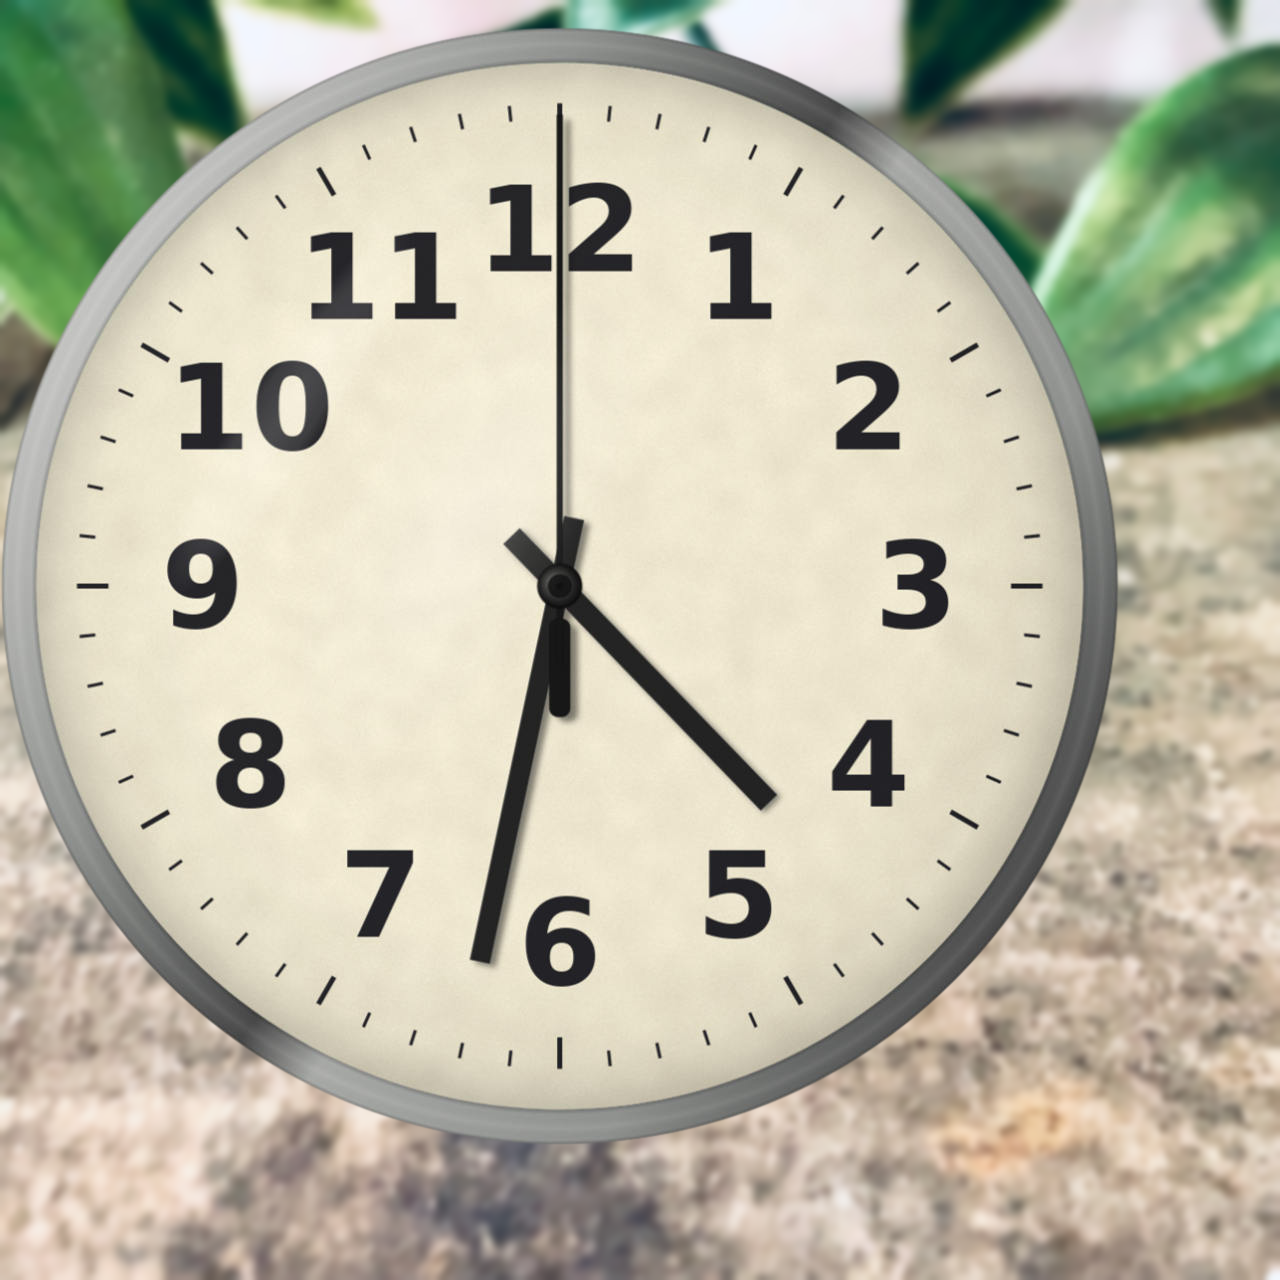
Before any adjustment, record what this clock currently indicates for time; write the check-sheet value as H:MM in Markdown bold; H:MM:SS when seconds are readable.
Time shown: **4:32:00**
